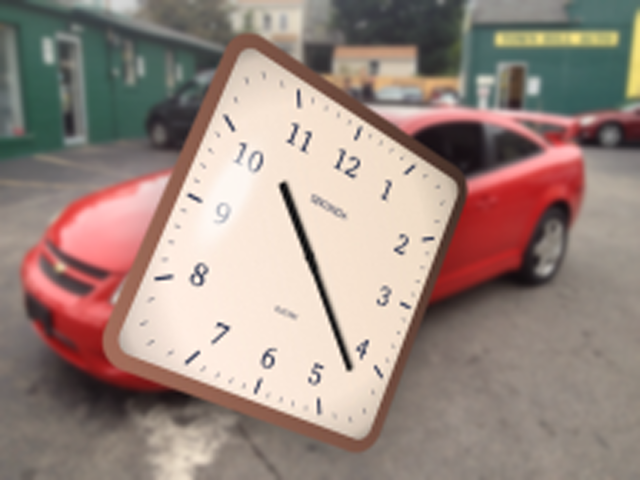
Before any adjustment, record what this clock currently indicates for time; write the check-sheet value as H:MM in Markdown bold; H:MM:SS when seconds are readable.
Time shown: **10:22**
